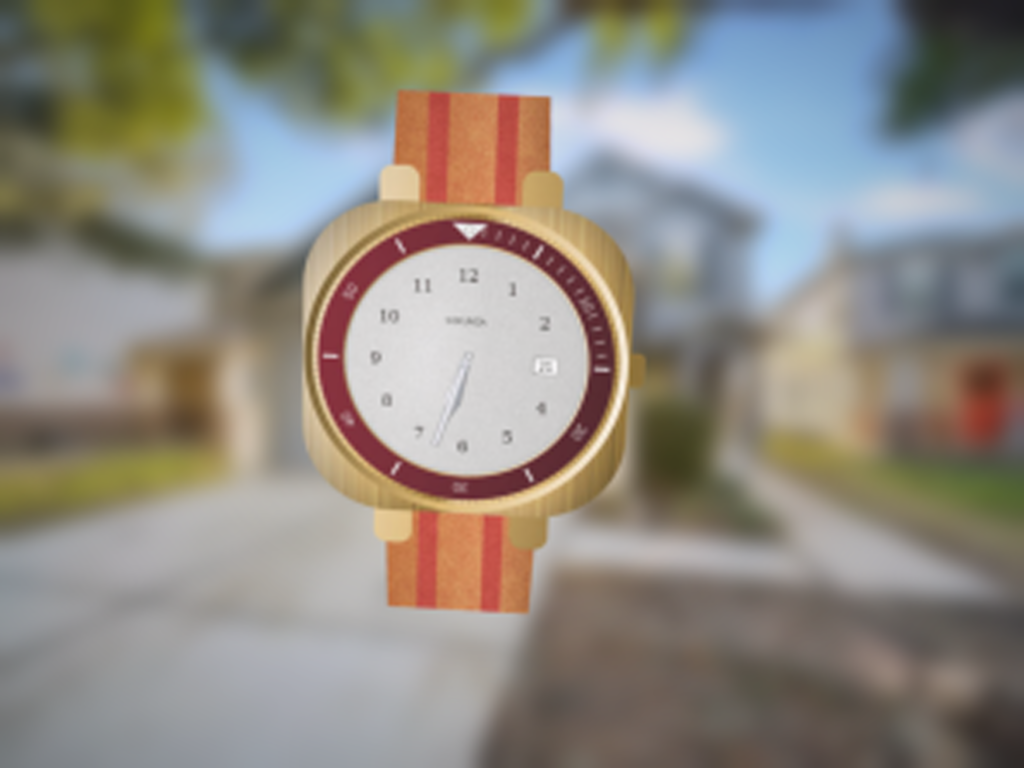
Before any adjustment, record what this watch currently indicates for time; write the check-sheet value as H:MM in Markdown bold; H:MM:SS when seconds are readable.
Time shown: **6:33**
